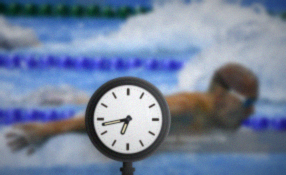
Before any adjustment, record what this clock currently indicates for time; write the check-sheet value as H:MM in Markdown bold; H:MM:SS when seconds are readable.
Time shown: **6:43**
